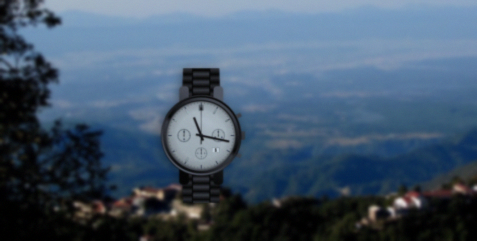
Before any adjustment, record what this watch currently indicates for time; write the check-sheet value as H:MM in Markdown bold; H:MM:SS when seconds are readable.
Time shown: **11:17**
